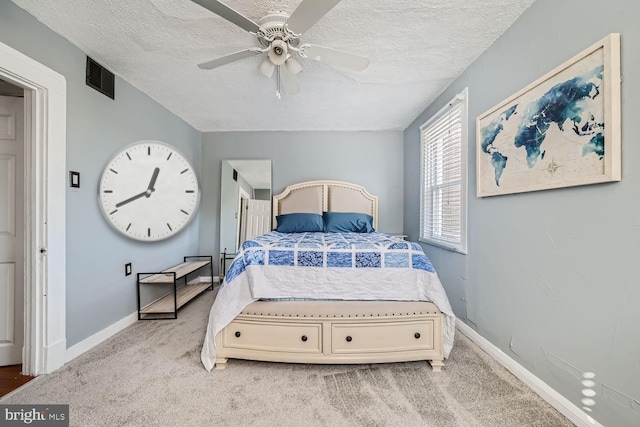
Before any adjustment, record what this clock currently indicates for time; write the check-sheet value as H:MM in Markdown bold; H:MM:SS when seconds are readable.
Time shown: **12:41**
